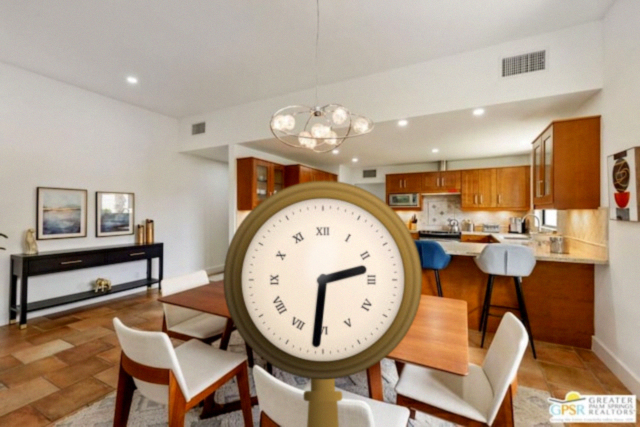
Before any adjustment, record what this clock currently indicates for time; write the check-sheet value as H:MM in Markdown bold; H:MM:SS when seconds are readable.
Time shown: **2:31**
